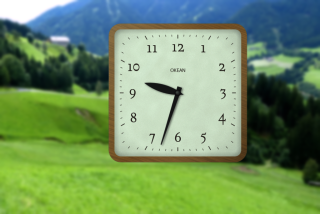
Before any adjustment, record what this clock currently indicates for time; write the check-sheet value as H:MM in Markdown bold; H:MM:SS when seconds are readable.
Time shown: **9:33**
